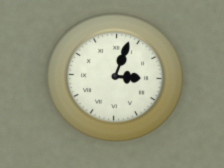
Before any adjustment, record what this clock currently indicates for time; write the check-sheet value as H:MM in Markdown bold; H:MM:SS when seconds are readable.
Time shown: **3:03**
